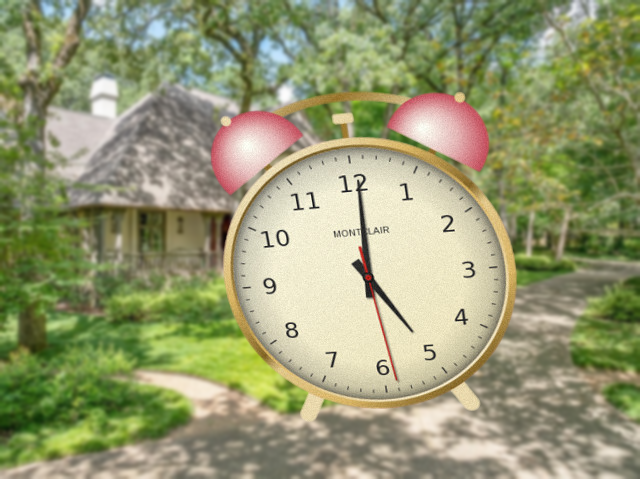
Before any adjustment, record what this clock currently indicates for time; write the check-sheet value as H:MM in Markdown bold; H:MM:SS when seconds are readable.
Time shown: **5:00:29**
